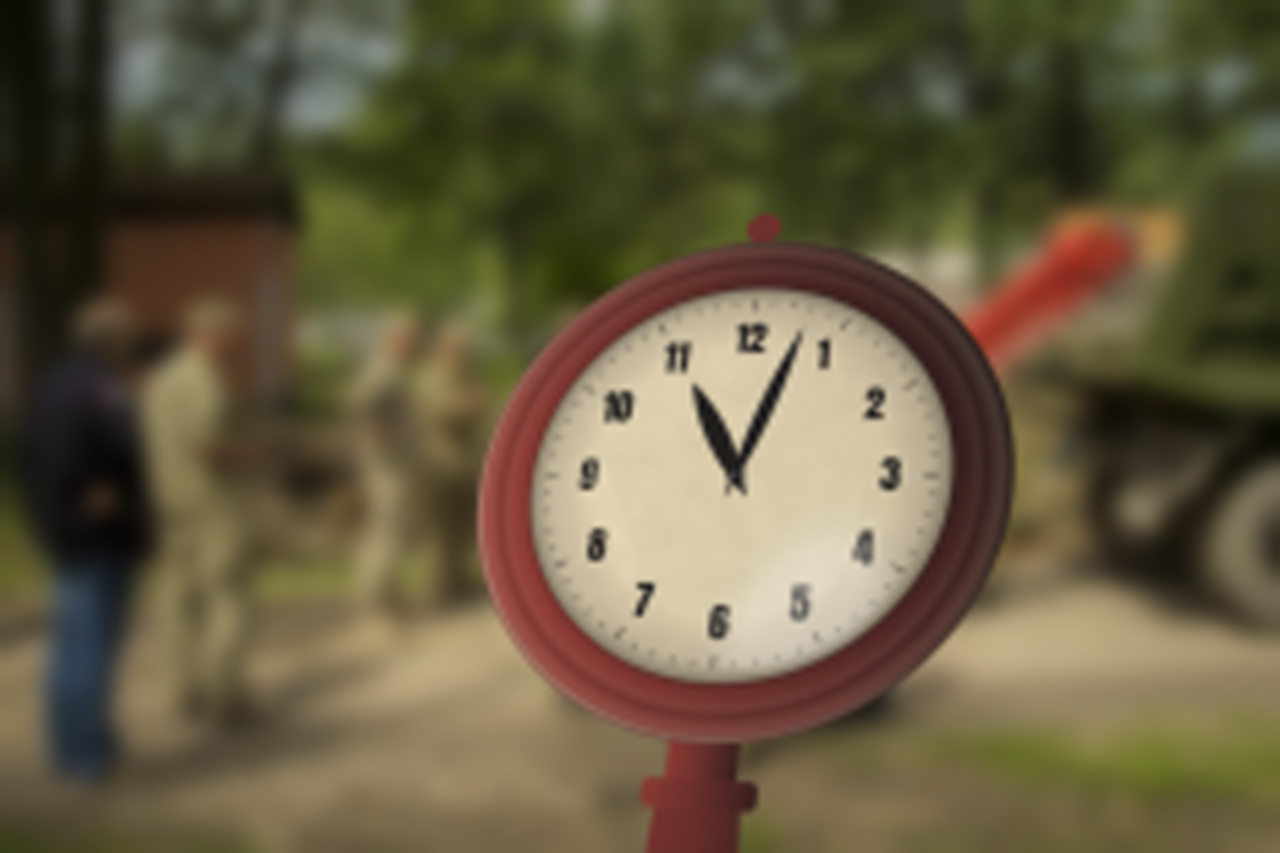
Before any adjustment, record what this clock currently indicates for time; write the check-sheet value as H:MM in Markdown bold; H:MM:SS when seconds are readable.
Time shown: **11:03**
